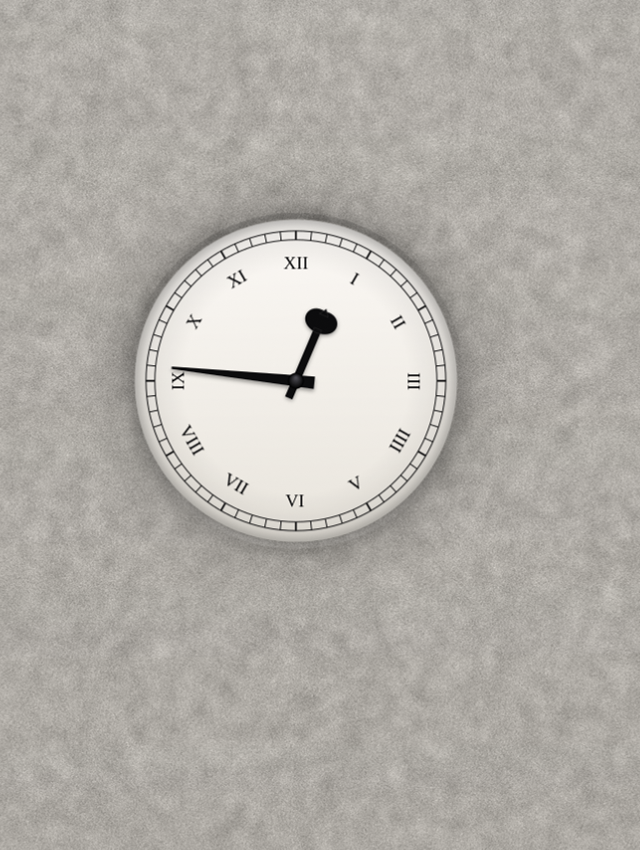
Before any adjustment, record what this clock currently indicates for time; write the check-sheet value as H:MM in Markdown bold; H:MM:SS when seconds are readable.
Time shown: **12:46**
